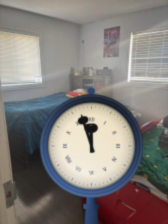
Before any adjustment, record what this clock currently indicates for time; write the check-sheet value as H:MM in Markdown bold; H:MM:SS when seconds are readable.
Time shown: **11:57**
